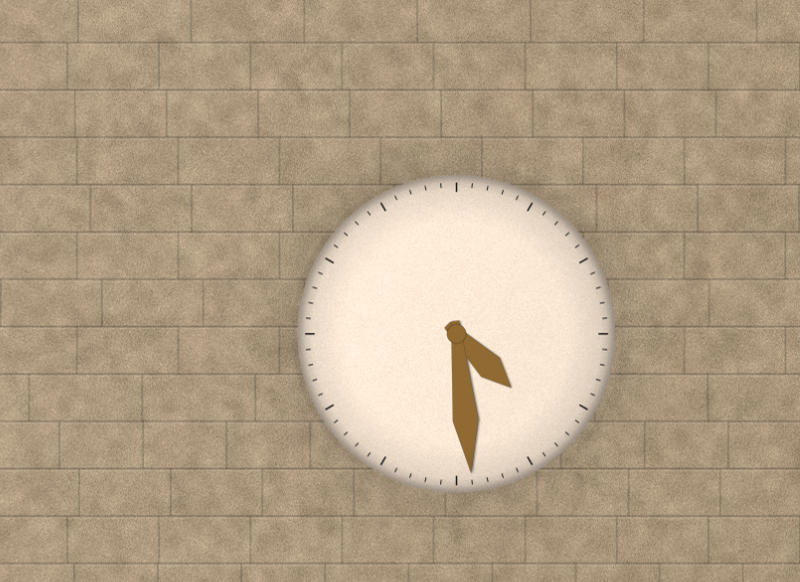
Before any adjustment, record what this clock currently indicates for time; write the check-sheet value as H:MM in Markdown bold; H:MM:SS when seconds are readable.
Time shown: **4:29**
